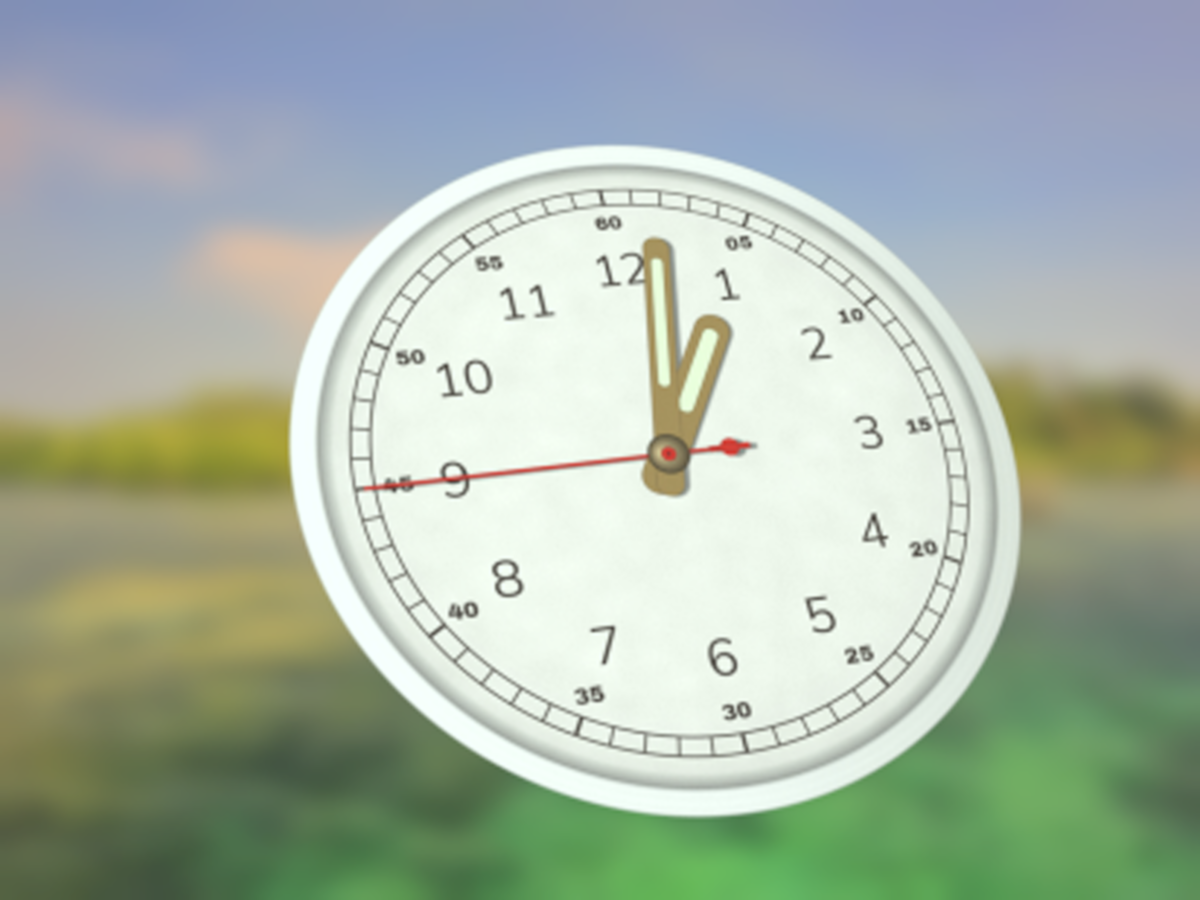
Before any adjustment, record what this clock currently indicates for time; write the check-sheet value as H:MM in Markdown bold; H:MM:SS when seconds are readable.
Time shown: **1:01:45**
